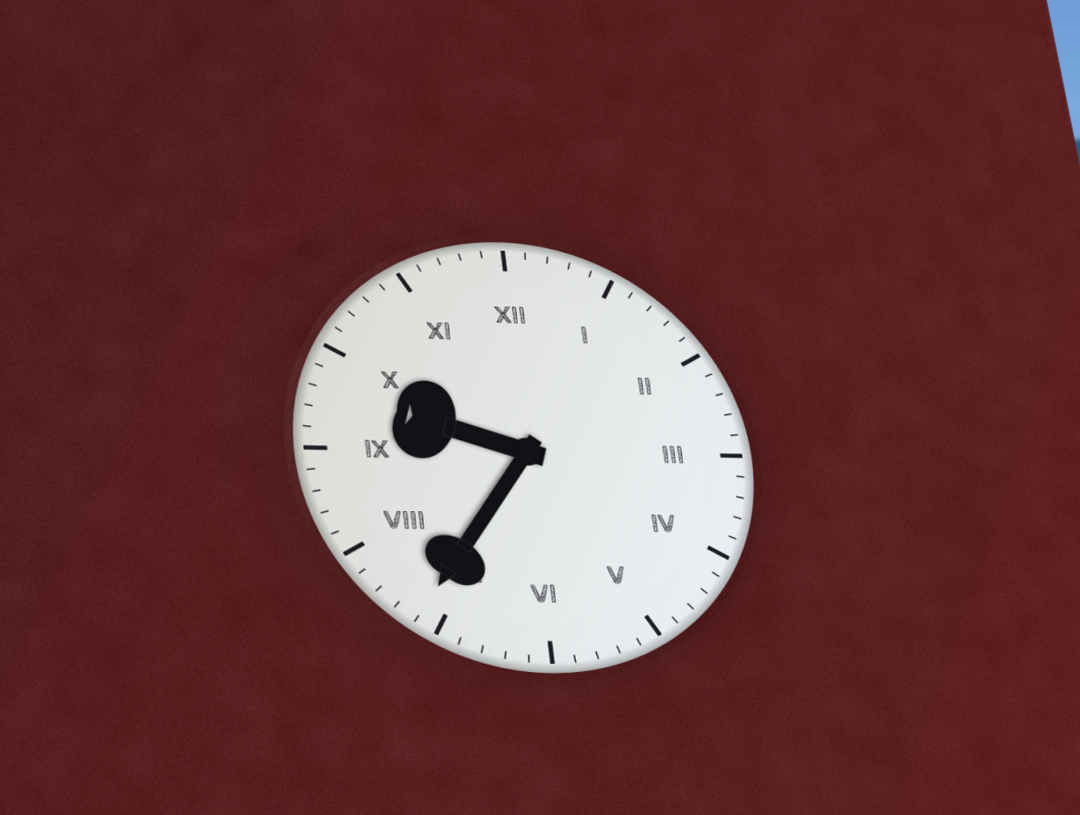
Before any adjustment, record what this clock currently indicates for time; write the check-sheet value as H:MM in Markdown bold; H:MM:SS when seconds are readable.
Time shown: **9:36**
